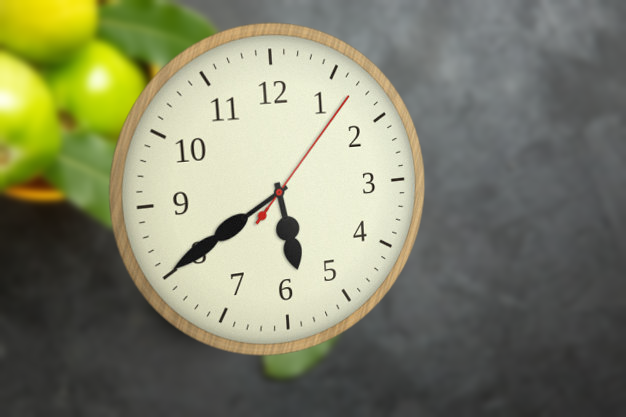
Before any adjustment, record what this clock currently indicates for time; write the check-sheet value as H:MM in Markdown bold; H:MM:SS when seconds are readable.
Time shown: **5:40:07**
